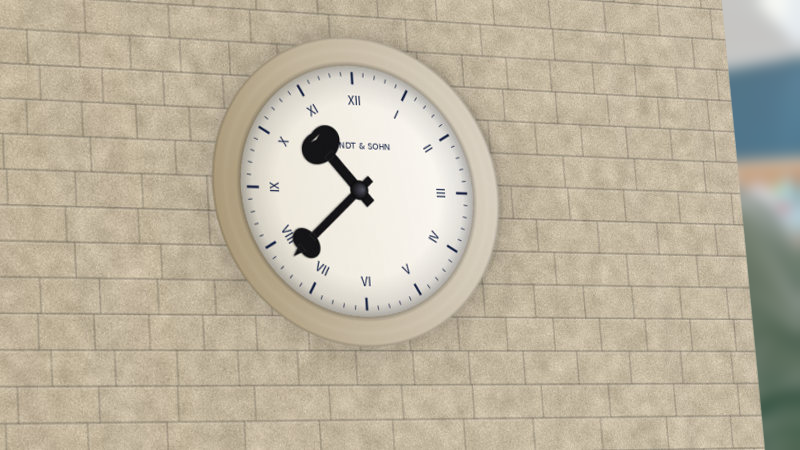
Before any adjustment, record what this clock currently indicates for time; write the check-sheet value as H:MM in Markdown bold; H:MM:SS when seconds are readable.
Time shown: **10:38**
